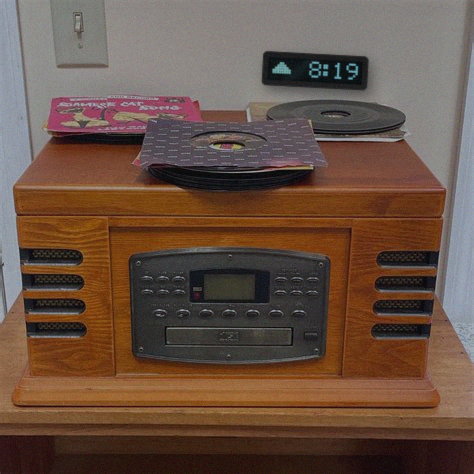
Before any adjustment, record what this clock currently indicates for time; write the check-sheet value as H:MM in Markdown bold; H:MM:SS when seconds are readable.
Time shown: **8:19**
